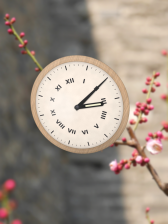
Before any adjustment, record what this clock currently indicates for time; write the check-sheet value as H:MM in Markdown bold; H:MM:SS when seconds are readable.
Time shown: **3:10**
